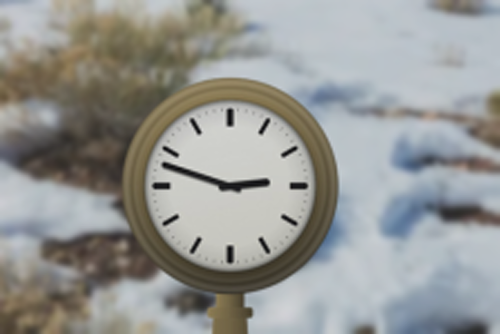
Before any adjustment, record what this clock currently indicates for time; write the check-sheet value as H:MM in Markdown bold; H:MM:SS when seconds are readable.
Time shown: **2:48**
